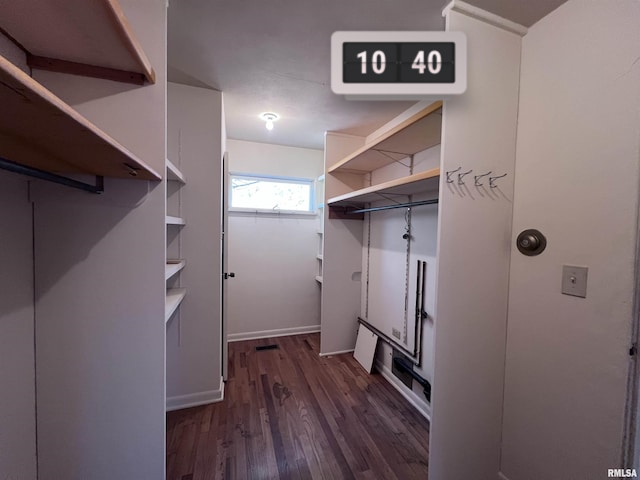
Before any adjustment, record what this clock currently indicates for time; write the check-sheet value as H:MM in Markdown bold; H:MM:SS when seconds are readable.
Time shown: **10:40**
